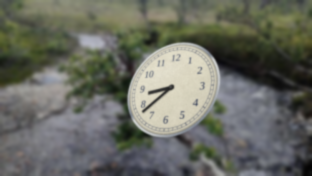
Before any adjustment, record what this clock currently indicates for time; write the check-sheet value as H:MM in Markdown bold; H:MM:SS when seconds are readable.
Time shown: **8:38**
